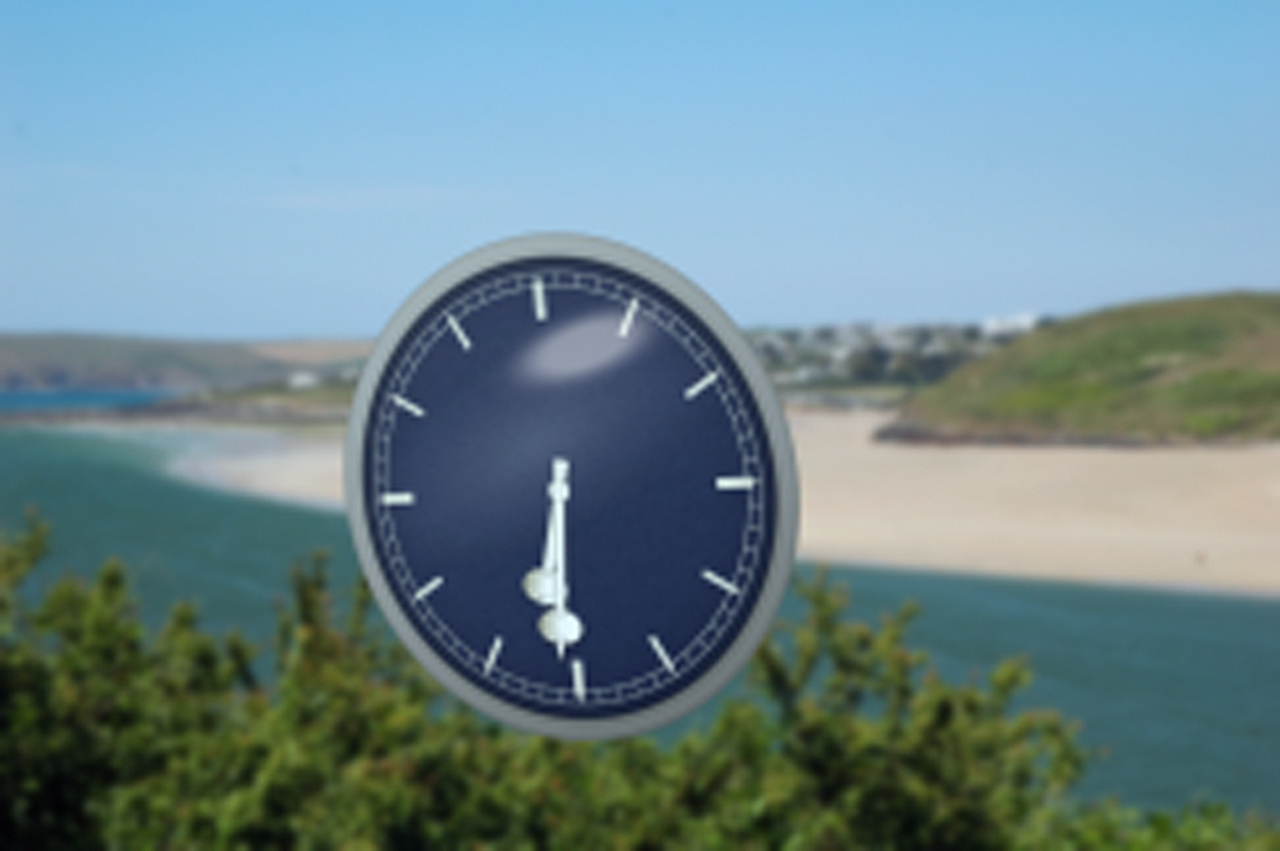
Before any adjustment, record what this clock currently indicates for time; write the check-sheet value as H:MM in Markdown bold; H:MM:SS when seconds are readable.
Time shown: **6:31**
